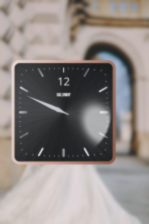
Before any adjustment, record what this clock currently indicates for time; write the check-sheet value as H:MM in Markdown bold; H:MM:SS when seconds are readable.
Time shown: **9:49**
